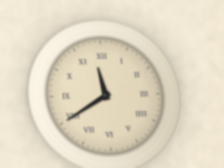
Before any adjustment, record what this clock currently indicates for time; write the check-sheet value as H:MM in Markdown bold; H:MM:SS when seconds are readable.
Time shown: **11:40**
